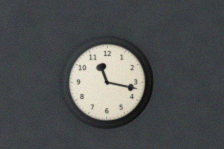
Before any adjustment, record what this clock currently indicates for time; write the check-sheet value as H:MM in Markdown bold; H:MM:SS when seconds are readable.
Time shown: **11:17**
